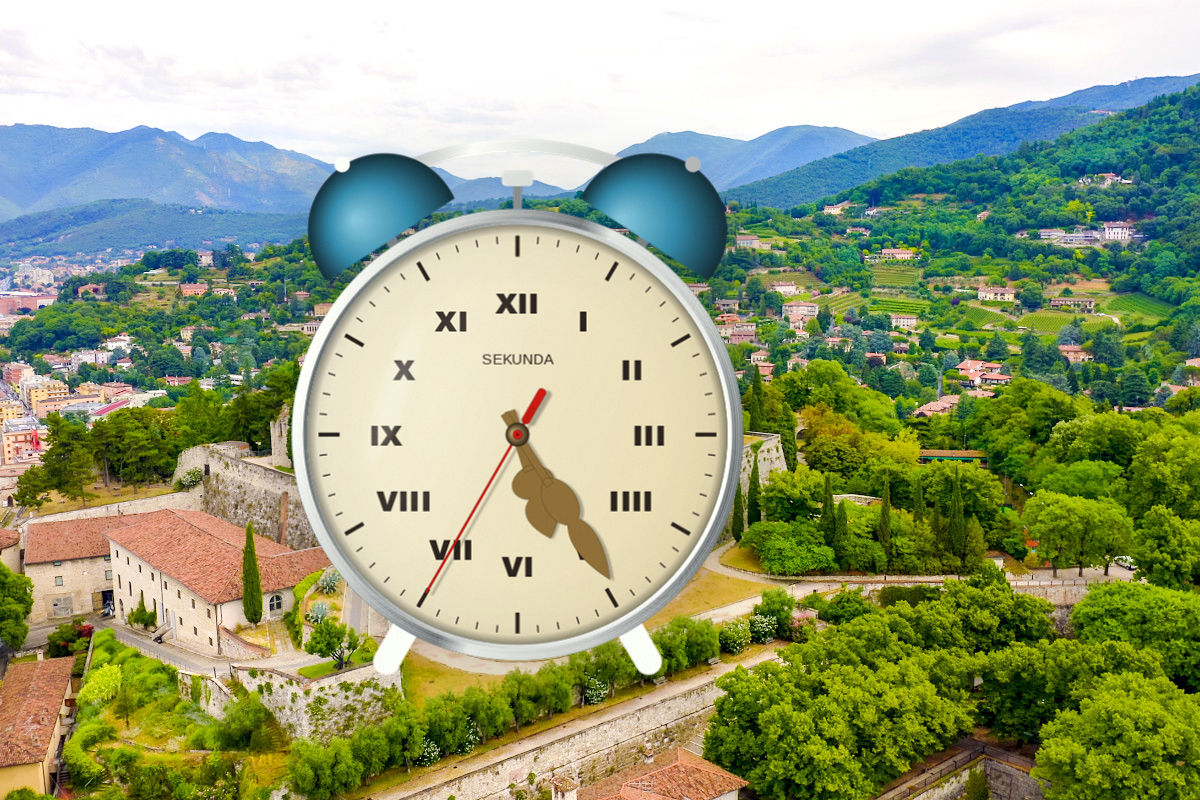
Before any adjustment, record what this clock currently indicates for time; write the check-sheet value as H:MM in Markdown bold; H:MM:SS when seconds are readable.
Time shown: **5:24:35**
